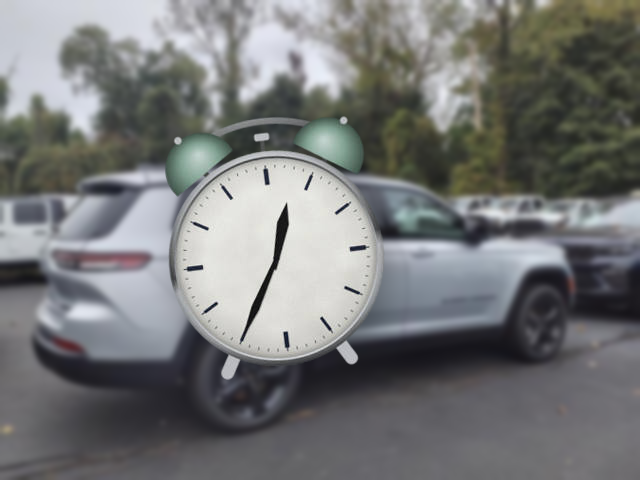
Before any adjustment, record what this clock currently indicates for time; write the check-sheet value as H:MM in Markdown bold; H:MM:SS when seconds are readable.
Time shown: **12:35**
